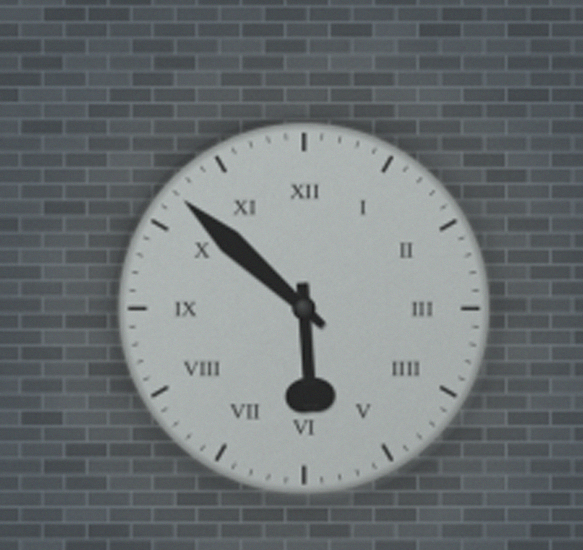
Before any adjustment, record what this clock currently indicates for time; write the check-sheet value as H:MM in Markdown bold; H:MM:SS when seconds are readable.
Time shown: **5:52**
